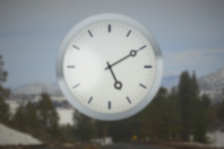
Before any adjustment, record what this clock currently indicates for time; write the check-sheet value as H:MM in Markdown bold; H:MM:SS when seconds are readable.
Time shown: **5:10**
